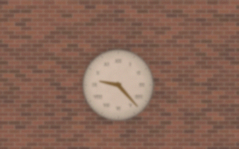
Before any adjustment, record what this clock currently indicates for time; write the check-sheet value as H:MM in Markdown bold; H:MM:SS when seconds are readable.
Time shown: **9:23**
